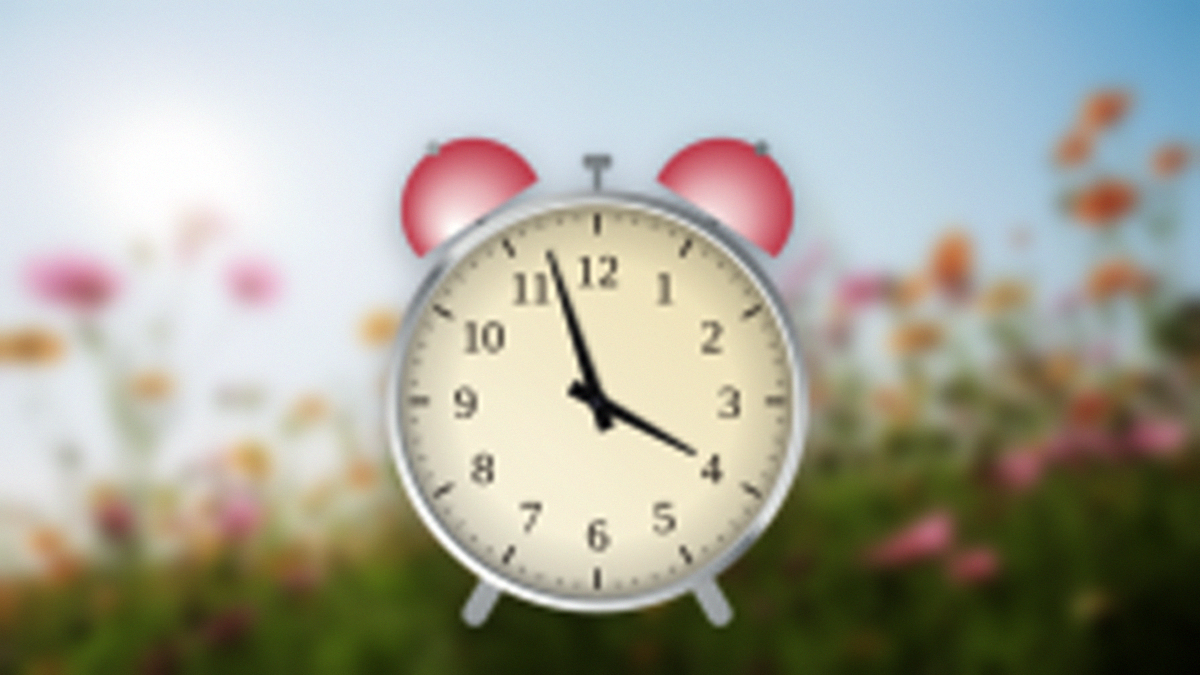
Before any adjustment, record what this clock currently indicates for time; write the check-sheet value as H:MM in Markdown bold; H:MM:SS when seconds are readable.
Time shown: **3:57**
